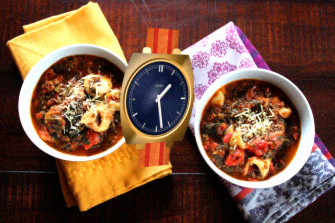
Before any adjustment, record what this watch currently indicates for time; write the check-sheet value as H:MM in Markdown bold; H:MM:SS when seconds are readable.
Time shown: **1:28**
